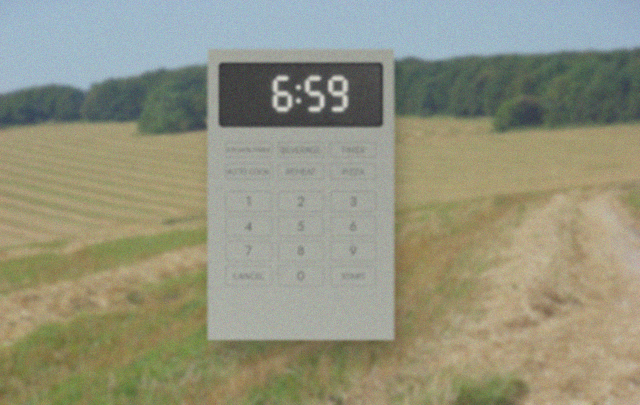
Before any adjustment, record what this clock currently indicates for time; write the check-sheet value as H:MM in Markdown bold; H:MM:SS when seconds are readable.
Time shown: **6:59**
